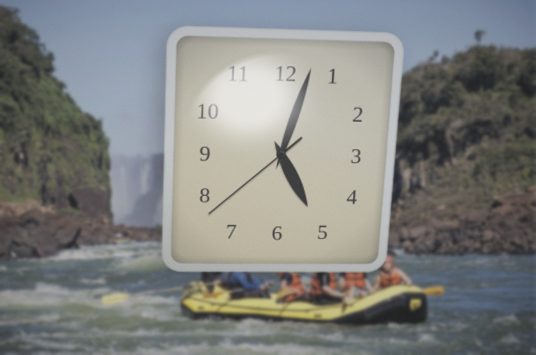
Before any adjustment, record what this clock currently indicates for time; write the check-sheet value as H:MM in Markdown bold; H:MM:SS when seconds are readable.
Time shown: **5:02:38**
